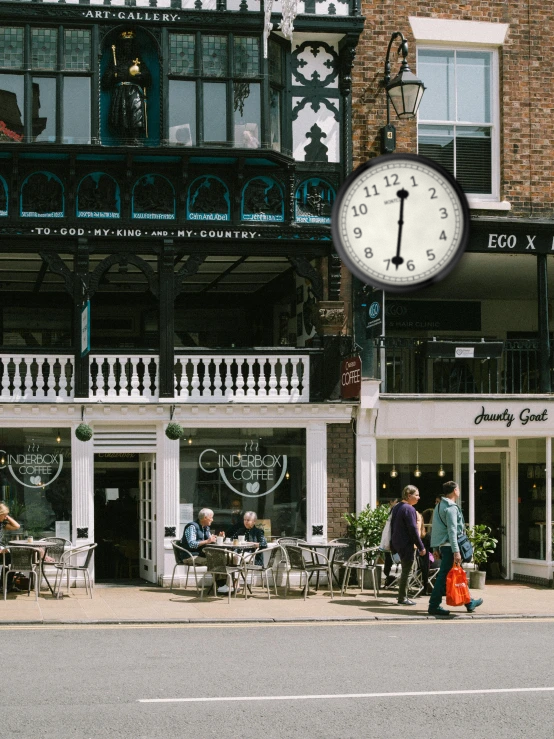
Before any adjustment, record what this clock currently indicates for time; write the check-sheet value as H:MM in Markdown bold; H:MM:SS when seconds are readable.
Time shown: **12:33**
